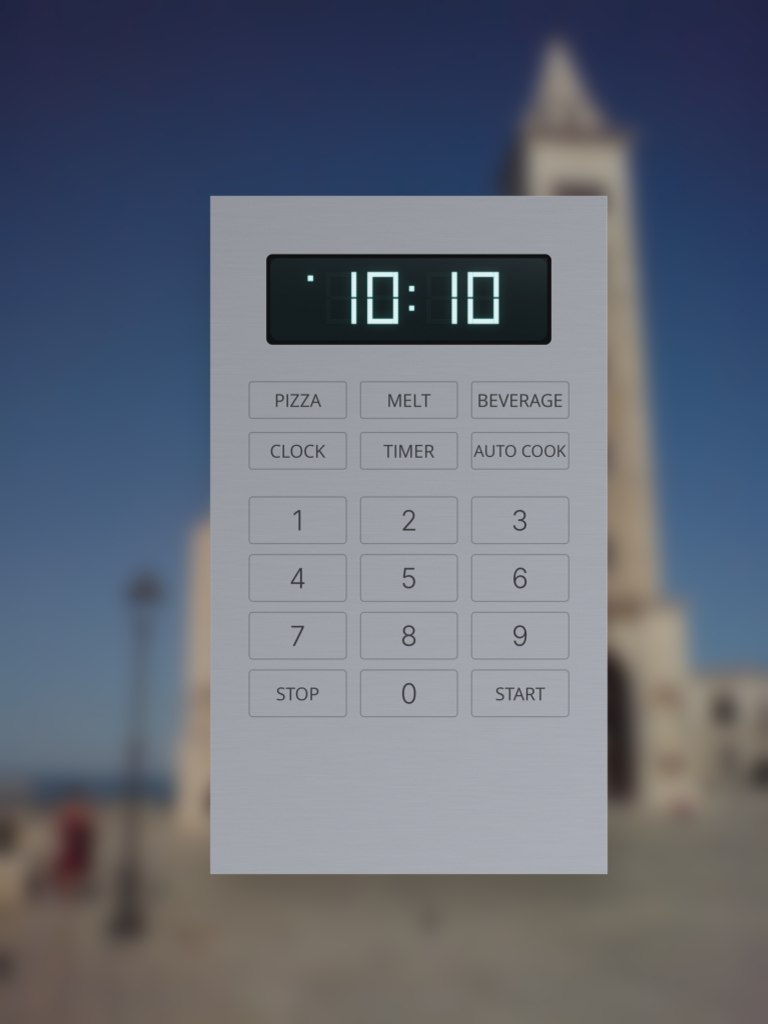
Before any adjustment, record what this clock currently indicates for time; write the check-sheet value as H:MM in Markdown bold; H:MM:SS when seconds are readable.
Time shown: **10:10**
